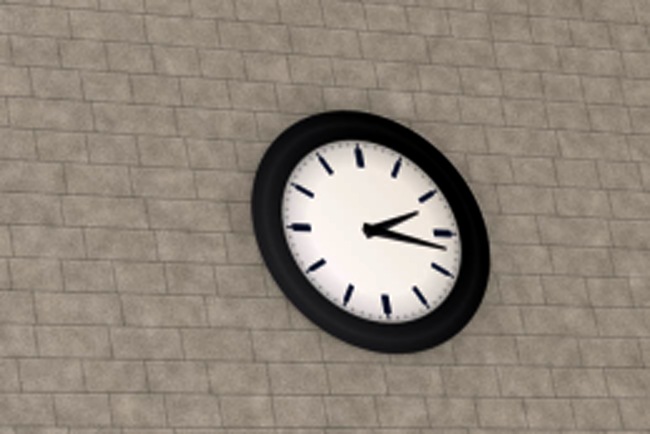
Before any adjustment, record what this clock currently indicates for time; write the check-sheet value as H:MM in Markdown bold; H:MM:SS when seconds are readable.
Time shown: **2:17**
